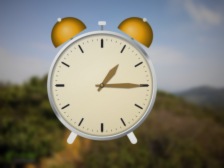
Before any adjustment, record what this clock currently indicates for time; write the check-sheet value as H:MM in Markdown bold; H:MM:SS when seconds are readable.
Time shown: **1:15**
